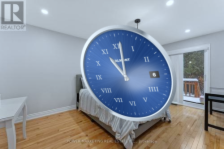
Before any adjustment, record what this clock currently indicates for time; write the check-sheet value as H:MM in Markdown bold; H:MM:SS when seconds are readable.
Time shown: **11:01**
